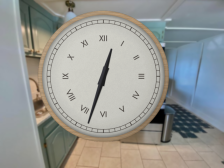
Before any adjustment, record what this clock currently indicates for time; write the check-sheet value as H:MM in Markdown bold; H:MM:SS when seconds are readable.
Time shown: **12:33**
